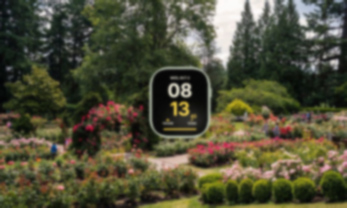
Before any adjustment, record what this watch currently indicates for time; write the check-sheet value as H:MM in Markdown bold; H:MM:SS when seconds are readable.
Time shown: **8:13**
